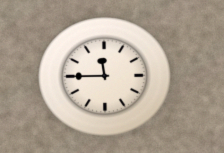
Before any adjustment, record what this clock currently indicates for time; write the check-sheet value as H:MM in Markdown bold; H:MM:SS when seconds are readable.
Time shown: **11:45**
